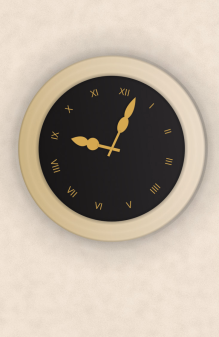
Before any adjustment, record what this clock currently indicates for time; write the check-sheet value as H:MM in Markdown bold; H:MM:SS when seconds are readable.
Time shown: **9:02**
